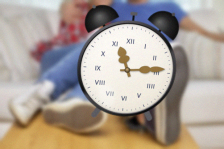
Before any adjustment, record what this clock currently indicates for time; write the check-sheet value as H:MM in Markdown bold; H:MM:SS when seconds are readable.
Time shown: **11:14**
